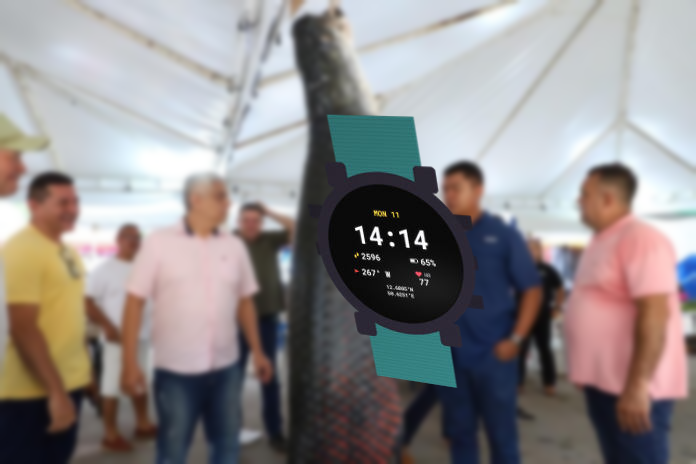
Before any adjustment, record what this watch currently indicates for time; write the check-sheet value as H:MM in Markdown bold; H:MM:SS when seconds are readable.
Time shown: **14:14**
